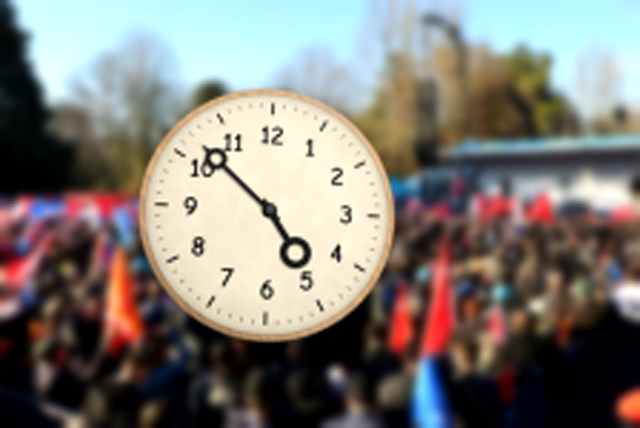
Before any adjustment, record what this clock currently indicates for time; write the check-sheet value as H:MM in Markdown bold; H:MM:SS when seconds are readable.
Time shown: **4:52**
